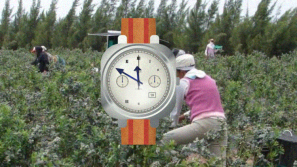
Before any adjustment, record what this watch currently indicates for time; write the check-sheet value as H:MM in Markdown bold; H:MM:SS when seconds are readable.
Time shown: **11:50**
